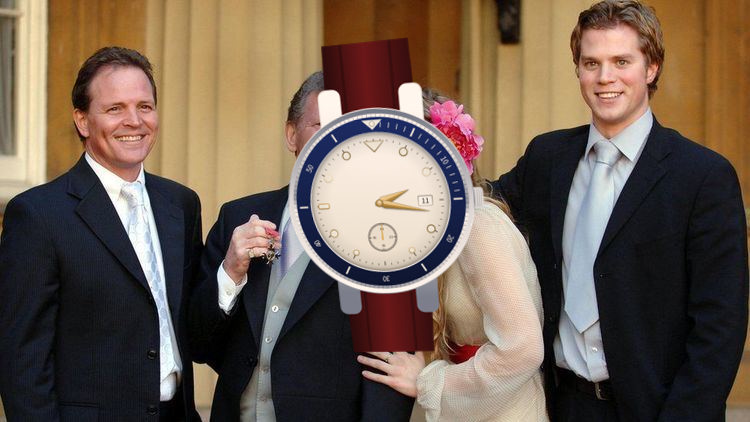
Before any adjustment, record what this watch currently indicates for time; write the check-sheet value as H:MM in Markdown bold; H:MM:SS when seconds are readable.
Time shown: **2:17**
